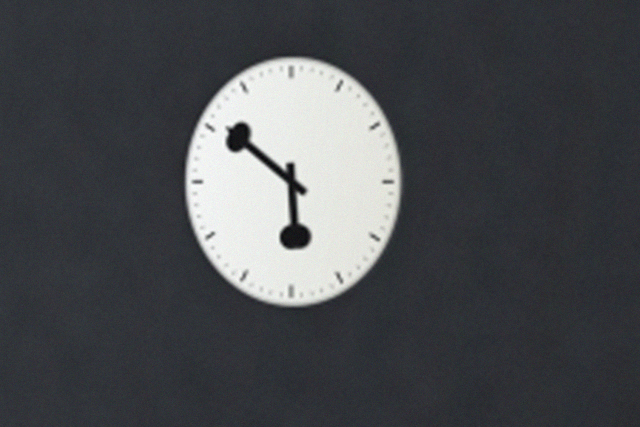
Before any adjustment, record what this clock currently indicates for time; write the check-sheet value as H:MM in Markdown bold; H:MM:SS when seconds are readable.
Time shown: **5:51**
